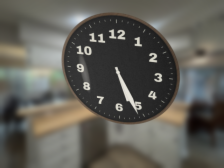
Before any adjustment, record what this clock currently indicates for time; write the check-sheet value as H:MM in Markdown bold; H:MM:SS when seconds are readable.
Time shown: **5:26**
